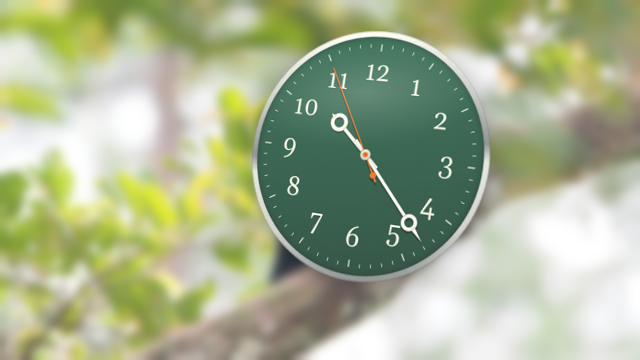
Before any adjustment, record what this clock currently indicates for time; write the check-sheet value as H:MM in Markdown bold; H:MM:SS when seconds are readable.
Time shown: **10:22:55**
